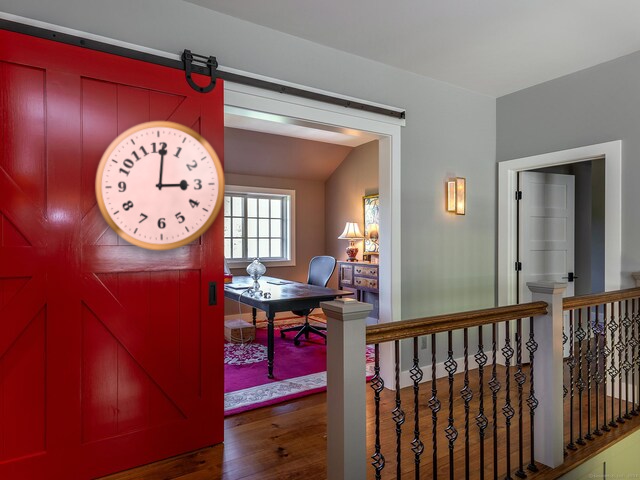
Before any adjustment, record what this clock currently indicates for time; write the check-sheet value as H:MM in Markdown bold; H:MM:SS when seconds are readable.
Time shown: **3:01**
